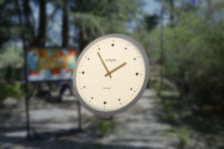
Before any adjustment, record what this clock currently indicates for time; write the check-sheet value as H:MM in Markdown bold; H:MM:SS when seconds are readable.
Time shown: **1:54**
